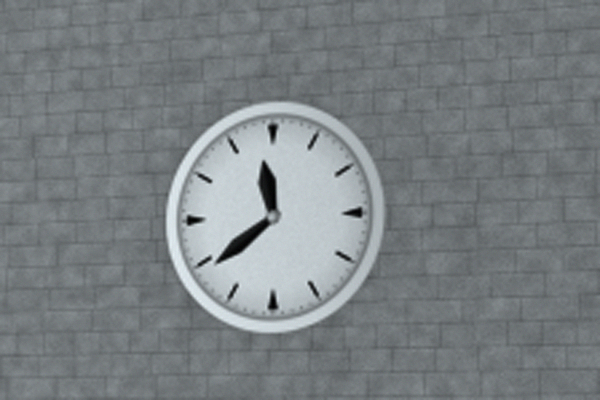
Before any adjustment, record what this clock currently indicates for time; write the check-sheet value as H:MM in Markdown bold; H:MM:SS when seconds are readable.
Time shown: **11:39**
